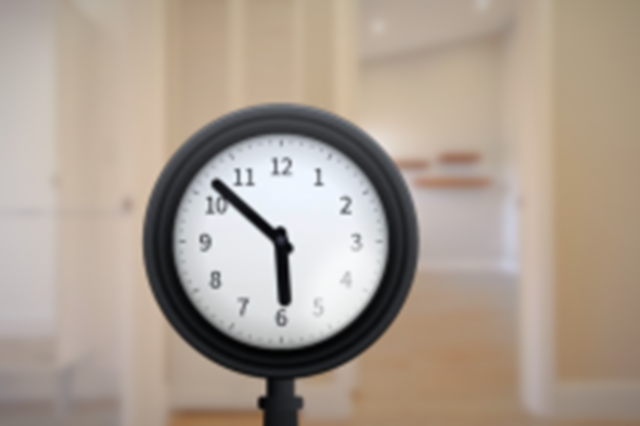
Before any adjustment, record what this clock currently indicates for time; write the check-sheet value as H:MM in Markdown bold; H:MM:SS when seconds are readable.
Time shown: **5:52**
